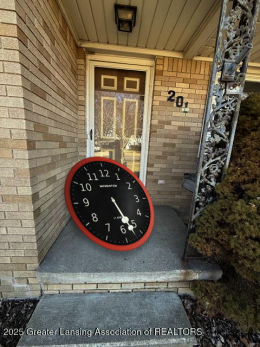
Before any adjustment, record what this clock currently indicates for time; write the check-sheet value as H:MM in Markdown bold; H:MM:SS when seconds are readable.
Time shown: **5:27**
